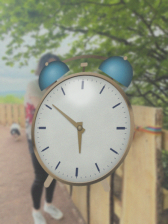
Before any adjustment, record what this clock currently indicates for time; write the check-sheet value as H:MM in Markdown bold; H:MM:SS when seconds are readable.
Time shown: **5:51**
